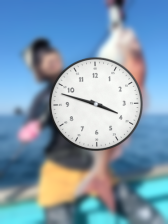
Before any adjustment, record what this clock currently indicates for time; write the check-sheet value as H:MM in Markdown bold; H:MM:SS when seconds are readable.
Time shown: **3:48**
